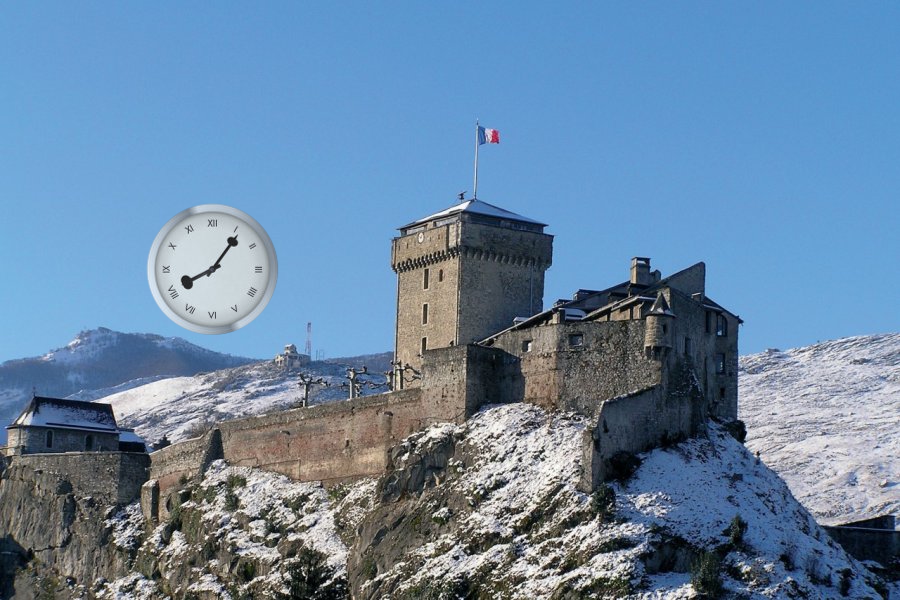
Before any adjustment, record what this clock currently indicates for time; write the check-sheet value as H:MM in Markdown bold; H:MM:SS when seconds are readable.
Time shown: **8:06**
